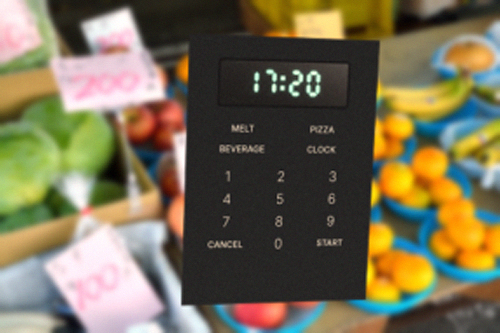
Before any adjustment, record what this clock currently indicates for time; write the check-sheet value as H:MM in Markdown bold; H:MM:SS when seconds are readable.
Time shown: **17:20**
